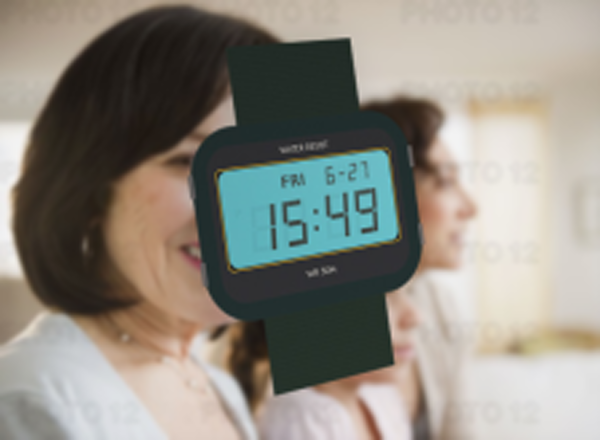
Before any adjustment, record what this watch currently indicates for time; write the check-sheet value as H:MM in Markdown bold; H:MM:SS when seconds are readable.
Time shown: **15:49**
